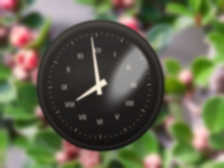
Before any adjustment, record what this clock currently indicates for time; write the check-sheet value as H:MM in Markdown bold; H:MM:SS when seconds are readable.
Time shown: **7:59**
